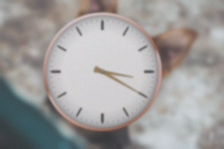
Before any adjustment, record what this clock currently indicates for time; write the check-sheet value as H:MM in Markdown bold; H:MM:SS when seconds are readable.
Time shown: **3:20**
